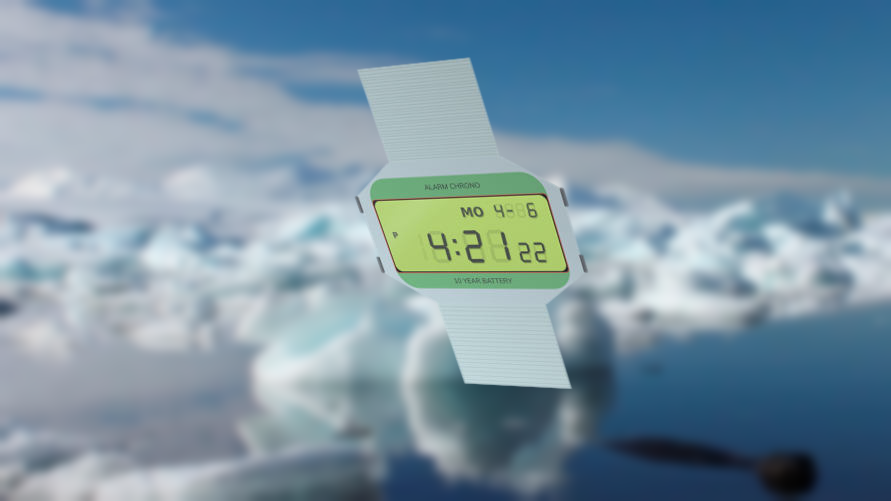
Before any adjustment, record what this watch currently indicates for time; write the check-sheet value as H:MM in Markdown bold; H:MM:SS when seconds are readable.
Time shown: **4:21:22**
